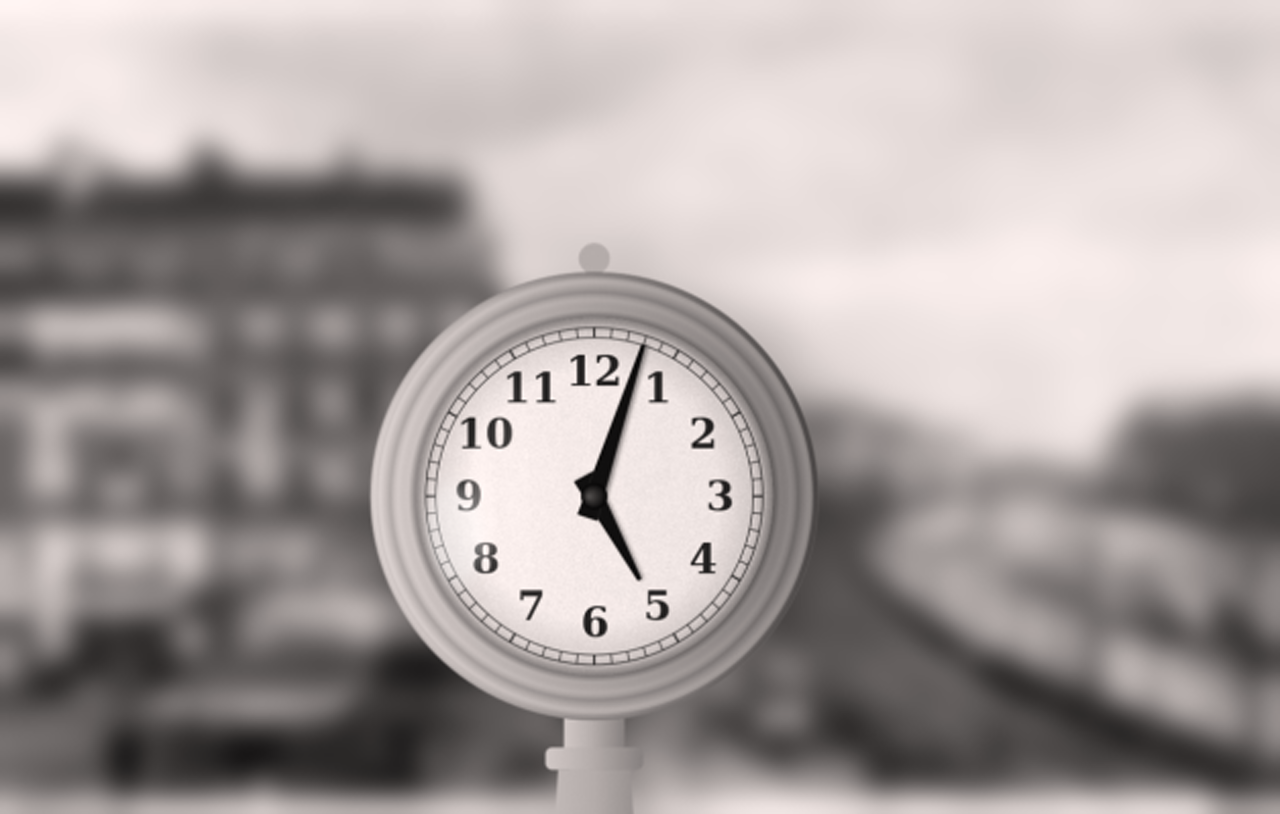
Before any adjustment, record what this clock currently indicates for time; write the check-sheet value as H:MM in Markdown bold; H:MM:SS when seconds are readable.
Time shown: **5:03**
